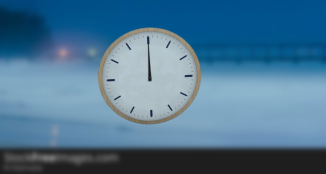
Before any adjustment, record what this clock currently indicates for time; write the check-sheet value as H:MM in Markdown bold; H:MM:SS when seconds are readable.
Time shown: **12:00**
